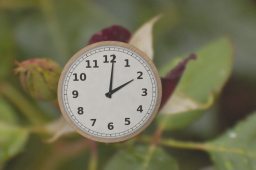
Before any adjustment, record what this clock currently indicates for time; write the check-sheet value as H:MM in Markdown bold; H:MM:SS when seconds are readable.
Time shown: **2:01**
